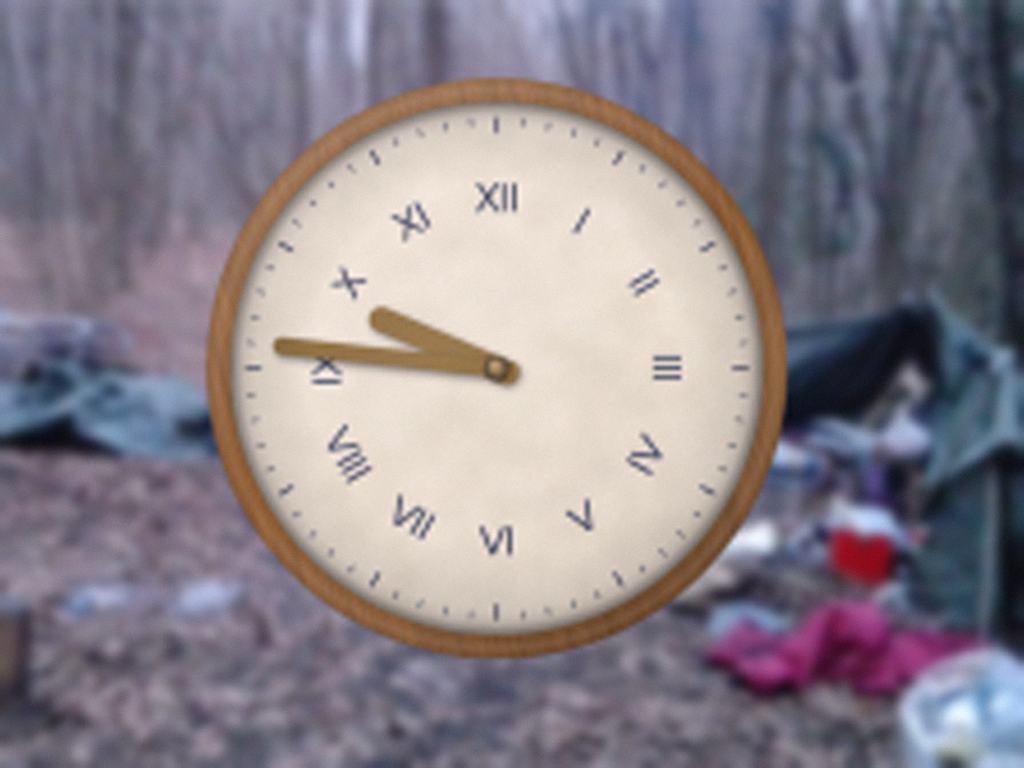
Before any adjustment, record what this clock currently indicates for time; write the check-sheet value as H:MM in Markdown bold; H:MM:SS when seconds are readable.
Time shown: **9:46**
